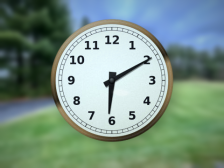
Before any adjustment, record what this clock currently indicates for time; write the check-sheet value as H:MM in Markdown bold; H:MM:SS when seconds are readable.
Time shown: **6:10**
